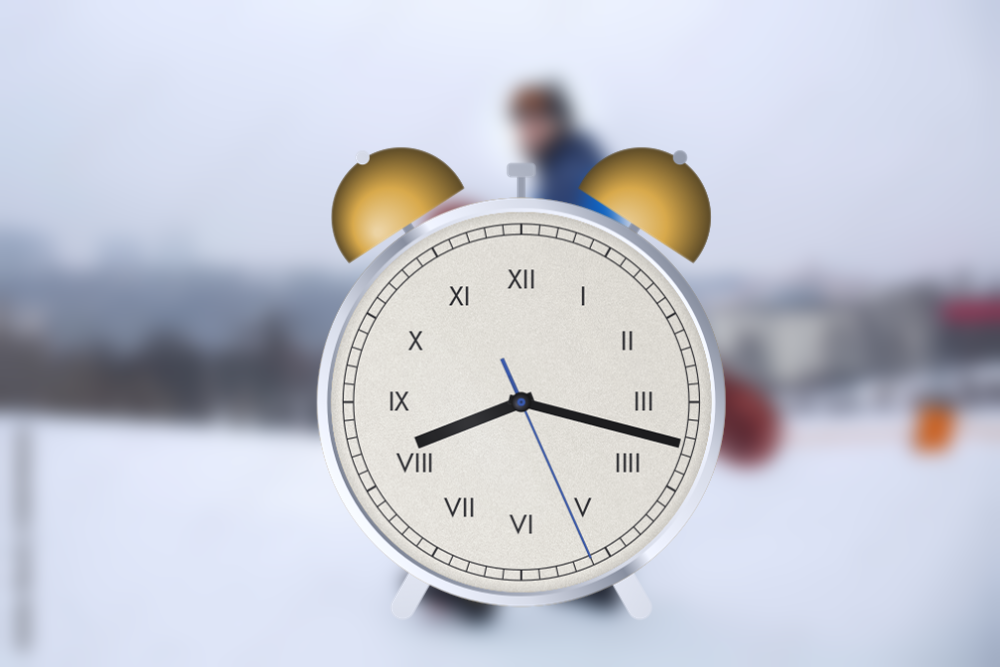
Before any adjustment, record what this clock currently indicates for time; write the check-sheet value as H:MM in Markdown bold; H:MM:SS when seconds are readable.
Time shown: **8:17:26**
